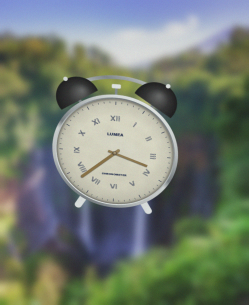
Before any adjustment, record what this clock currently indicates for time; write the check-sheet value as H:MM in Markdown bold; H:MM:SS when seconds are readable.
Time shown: **3:38**
